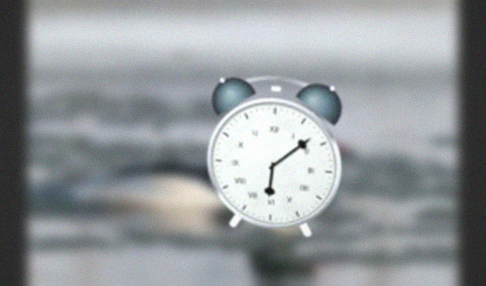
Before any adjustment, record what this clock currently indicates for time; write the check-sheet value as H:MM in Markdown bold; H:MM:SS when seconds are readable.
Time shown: **6:08**
